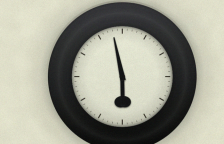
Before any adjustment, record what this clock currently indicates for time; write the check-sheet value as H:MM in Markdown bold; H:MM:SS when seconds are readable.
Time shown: **5:58**
